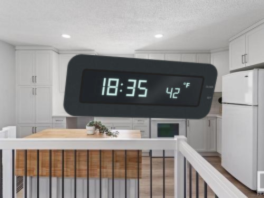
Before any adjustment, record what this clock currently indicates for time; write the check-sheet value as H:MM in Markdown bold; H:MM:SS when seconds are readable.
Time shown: **18:35**
